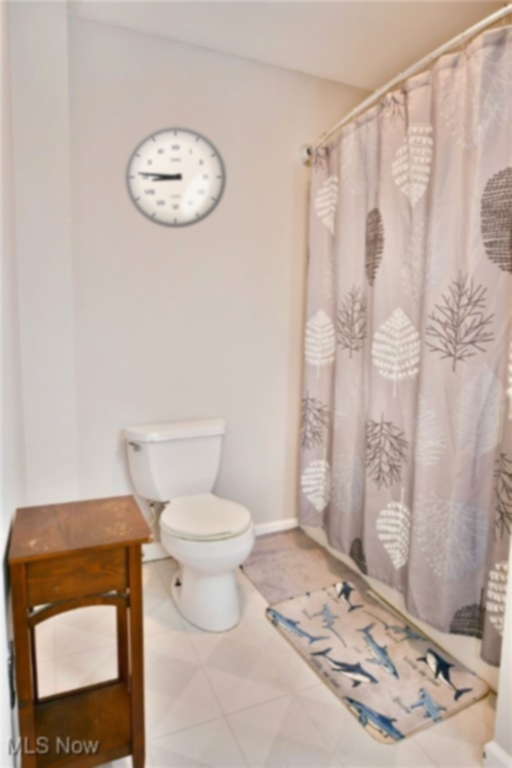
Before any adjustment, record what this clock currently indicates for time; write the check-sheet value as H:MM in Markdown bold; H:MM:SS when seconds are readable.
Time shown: **8:46**
